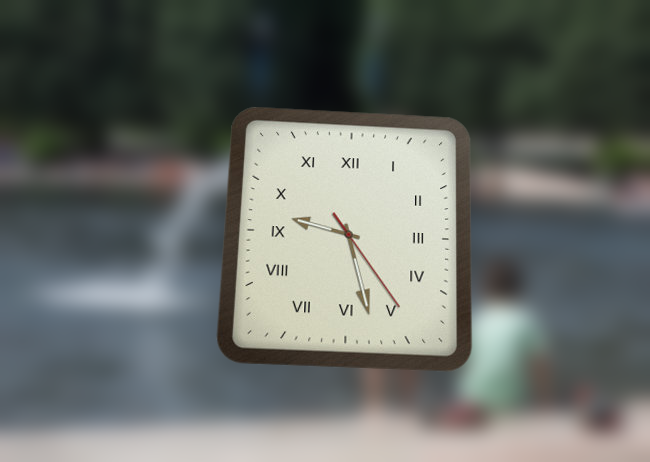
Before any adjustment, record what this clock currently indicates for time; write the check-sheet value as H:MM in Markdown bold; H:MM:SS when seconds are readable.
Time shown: **9:27:24**
